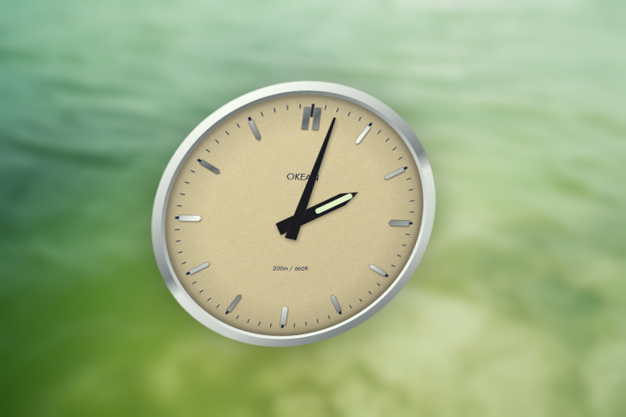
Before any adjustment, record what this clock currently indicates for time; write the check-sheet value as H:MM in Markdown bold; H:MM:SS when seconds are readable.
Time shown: **2:02**
